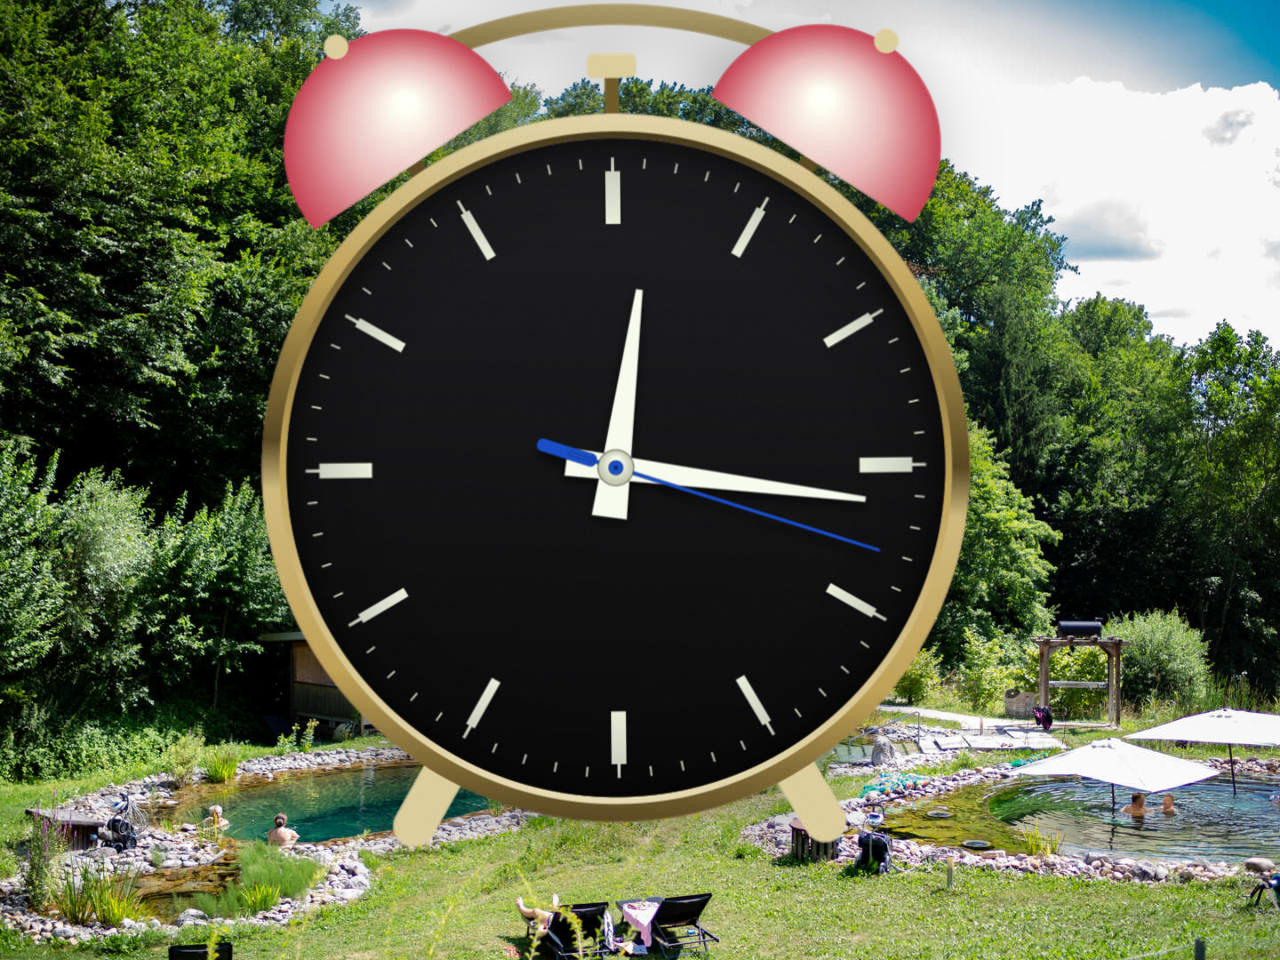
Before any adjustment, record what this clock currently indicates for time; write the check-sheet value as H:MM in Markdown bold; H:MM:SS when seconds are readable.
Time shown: **12:16:18**
